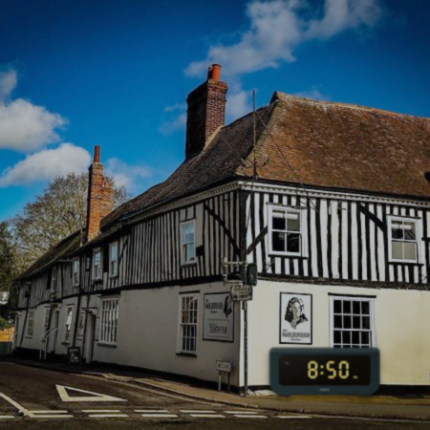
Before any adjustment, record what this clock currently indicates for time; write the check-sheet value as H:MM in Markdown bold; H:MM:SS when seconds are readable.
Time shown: **8:50**
